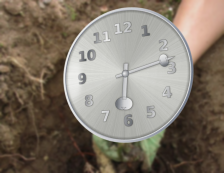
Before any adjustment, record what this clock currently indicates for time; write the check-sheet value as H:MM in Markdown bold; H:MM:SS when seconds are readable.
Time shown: **6:13**
